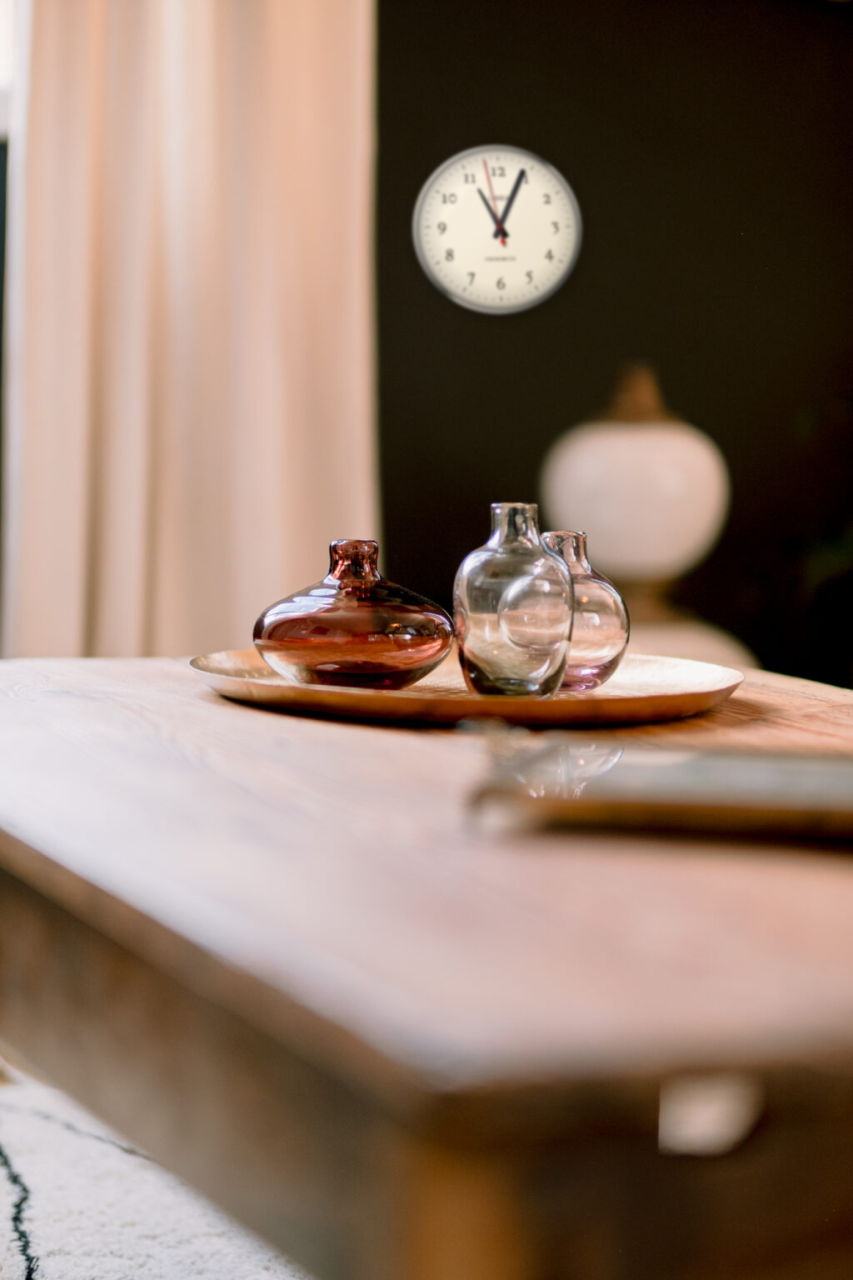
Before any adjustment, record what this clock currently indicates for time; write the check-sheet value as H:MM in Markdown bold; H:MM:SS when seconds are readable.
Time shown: **11:03:58**
